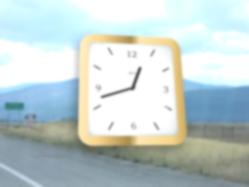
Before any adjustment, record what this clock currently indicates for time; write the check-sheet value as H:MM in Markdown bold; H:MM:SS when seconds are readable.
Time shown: **12:42**
